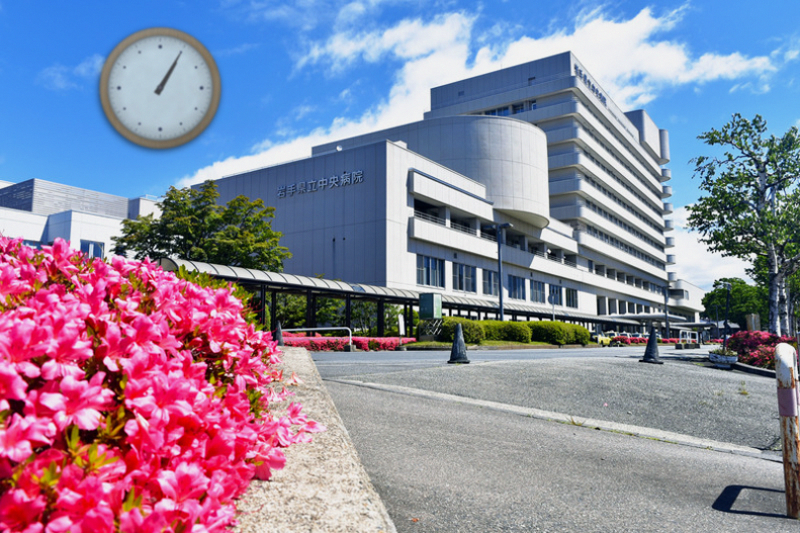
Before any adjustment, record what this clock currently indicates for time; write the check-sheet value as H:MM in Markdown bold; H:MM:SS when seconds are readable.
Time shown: **1:05**
